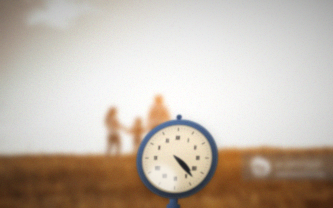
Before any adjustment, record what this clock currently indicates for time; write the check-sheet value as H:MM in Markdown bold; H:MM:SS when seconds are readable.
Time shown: **4:23**
